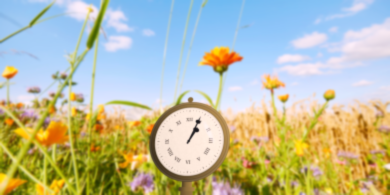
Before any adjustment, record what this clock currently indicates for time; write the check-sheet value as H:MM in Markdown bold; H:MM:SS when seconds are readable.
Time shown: **1:04**
